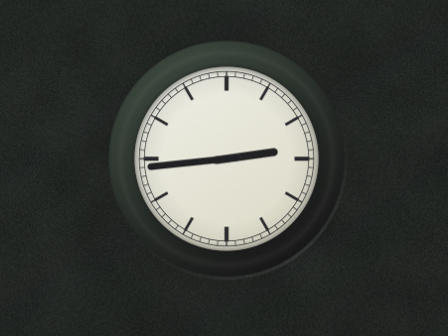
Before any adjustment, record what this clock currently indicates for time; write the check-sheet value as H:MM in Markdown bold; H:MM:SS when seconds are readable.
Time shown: **2:44**
